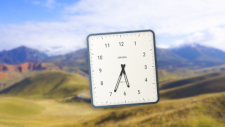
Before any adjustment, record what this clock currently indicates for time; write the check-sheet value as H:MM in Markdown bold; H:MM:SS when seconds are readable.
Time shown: **5:34**
